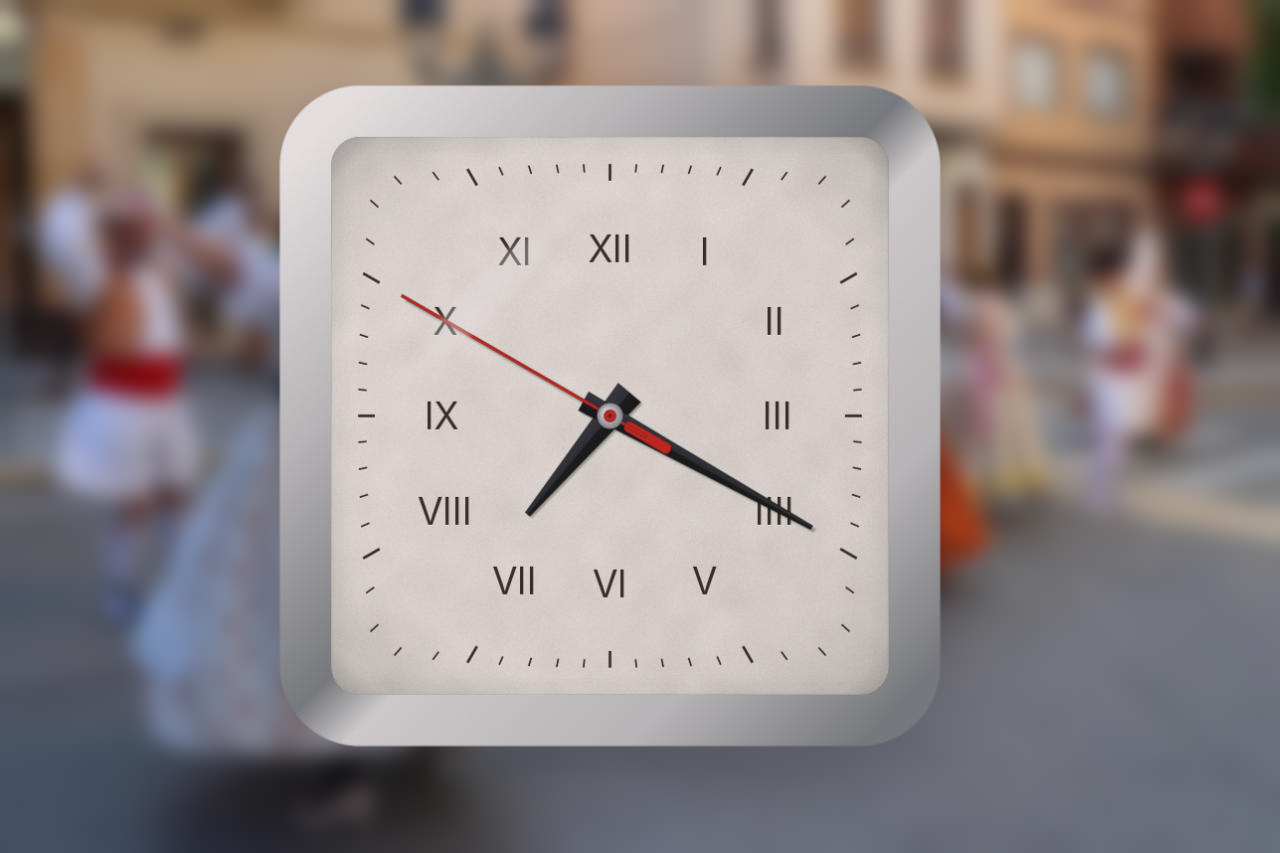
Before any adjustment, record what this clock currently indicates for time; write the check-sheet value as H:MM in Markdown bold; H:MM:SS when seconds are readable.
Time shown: **7:19:50**
